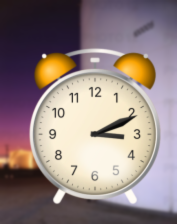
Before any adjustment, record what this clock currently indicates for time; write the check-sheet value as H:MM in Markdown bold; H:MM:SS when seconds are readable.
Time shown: **3:11**
